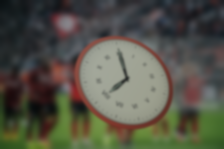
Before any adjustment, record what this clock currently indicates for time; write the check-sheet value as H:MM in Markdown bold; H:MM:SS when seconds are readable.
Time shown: **8:00**
